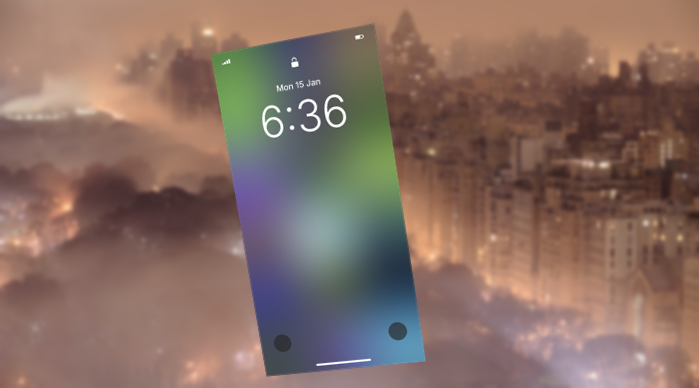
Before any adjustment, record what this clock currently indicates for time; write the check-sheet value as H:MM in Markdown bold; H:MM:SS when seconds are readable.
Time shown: **6:36**
